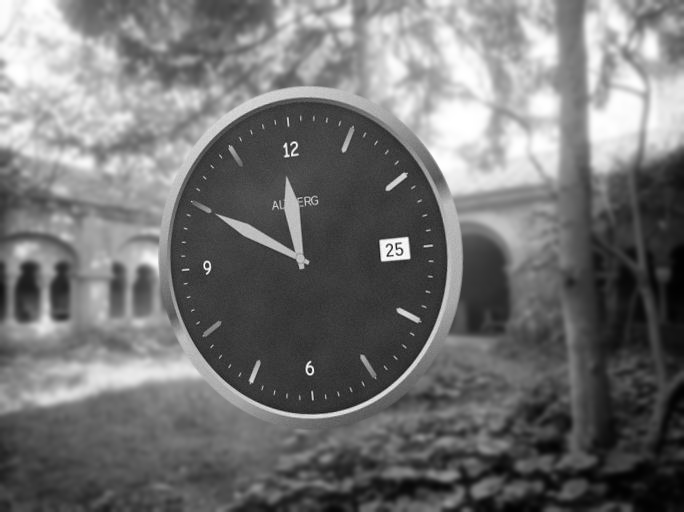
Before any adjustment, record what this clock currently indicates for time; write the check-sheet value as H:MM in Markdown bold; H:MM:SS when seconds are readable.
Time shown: **11:50**
